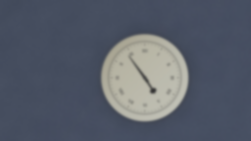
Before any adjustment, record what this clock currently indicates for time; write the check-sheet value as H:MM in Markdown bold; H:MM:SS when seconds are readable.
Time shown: **4:54**
